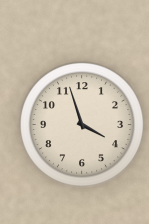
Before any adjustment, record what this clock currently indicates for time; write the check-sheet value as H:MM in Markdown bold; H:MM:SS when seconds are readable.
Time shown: **3:57**
